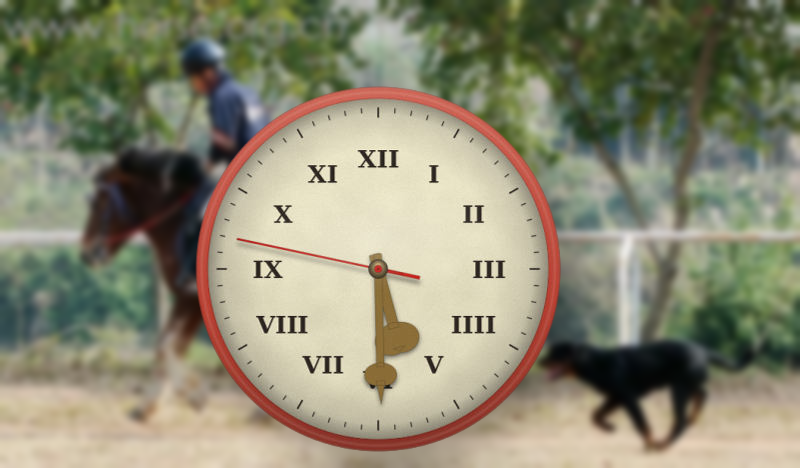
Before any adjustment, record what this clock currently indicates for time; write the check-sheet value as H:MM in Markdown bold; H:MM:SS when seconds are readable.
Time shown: **5:29:47**
